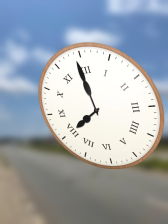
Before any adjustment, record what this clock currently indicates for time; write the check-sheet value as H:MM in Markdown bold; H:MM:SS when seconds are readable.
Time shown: **7:59**
